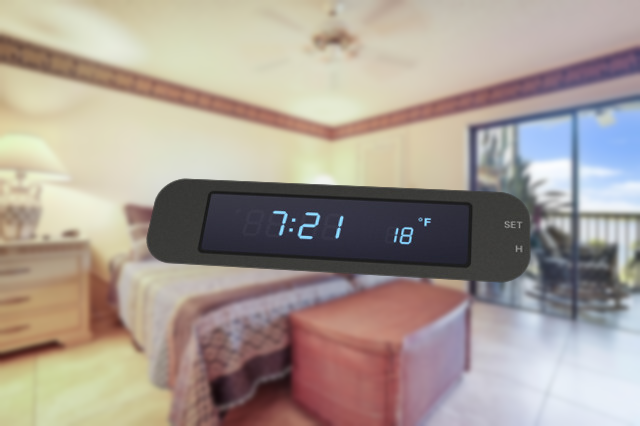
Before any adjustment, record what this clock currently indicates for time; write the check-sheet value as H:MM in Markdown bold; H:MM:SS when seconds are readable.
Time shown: **7:21**
